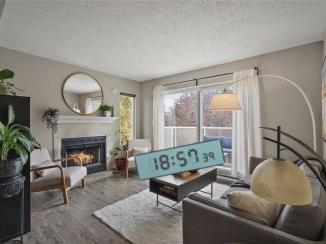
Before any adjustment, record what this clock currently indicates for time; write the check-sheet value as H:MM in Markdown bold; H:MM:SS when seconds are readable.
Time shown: **18:57:39**
